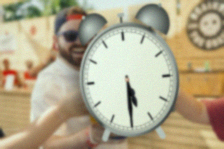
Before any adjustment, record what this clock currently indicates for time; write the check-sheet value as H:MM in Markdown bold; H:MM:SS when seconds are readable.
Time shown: **5:30**
